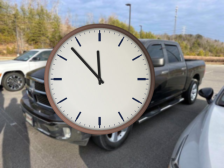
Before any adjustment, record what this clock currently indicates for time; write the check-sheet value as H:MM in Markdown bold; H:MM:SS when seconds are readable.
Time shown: **11:53**
